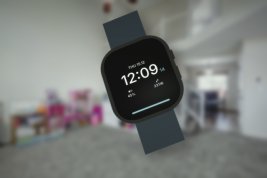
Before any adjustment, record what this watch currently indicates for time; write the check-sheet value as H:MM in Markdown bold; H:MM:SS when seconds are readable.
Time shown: **12:09**
